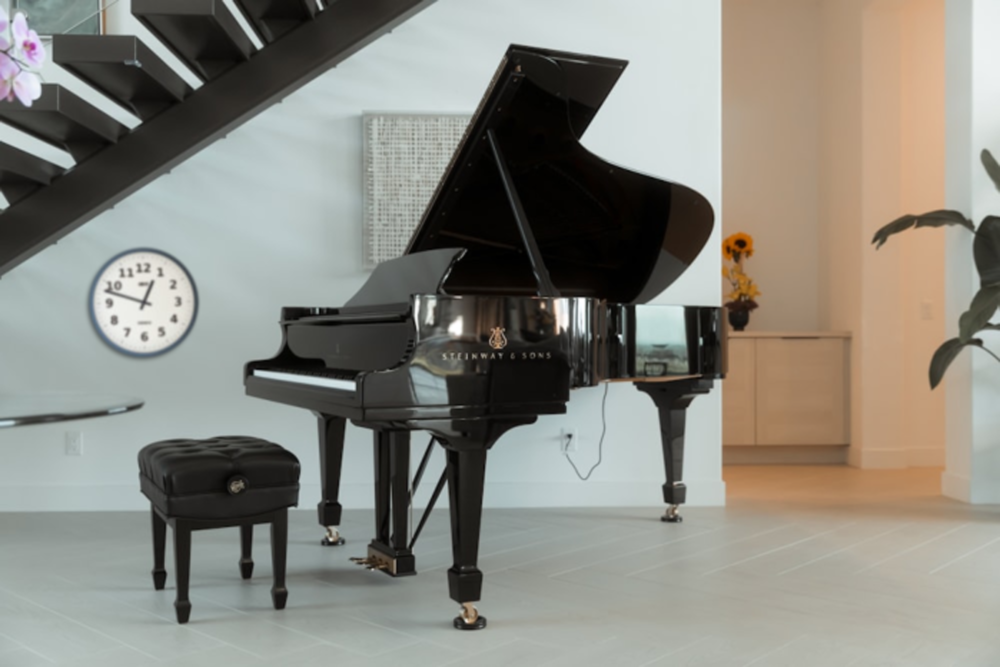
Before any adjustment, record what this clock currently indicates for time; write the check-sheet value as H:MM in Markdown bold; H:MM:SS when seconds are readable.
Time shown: **12:48**
